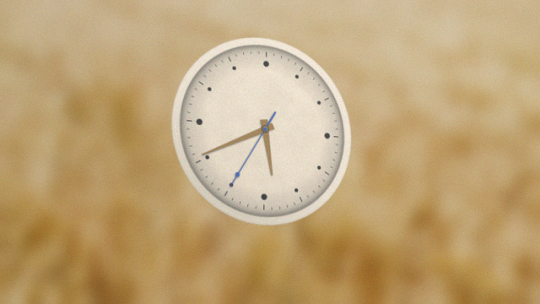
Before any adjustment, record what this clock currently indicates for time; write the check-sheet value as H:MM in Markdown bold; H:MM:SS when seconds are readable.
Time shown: **5:40:35**
